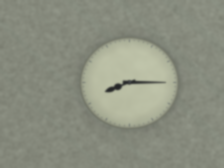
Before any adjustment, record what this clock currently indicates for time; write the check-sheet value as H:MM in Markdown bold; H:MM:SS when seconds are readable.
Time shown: **8:15**
